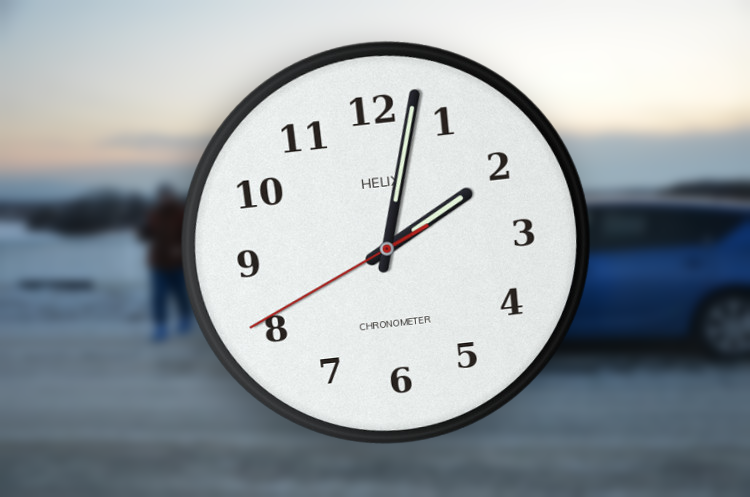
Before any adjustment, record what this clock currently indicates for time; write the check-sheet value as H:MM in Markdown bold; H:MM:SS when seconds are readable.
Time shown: **2:02:41**
